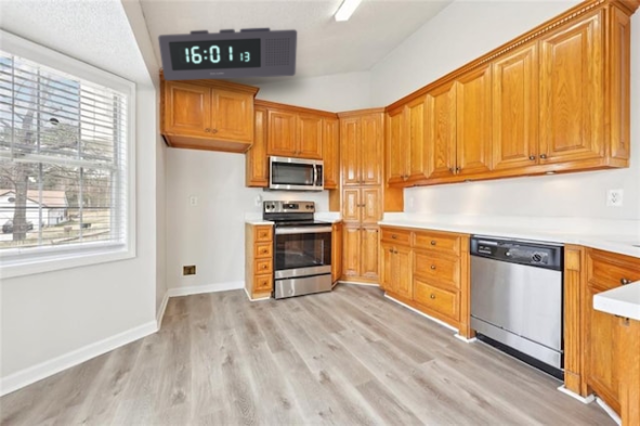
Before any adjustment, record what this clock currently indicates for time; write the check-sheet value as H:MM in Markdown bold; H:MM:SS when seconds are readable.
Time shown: **16:01:13**
